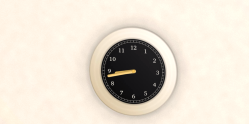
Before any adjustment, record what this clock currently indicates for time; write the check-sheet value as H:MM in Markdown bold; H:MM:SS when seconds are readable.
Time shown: **8:43**
